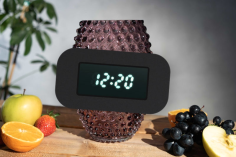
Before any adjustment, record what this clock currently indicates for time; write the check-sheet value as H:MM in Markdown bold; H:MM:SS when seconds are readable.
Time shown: **12:20**
